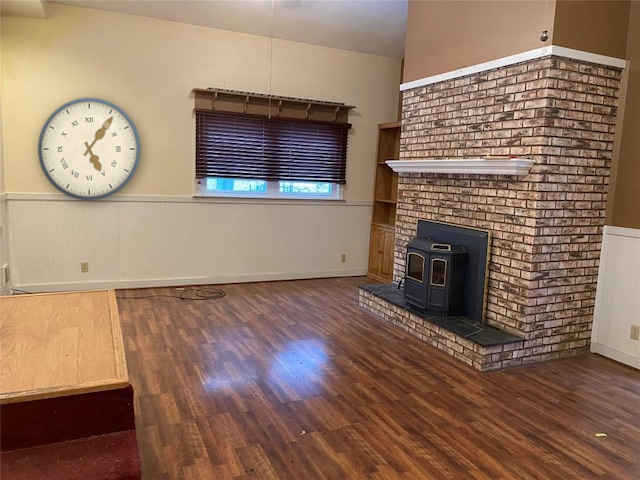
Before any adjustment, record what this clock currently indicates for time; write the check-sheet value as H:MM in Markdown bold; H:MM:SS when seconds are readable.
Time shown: **5:06**
